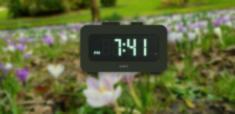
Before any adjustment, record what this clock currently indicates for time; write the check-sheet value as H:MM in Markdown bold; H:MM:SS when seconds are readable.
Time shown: **7:41**
